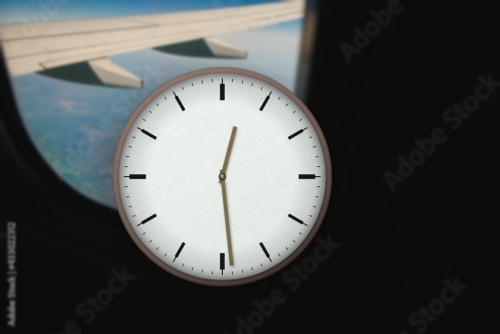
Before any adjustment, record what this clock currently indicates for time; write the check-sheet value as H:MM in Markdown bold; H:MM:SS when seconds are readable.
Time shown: **12:29**
